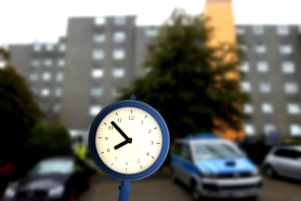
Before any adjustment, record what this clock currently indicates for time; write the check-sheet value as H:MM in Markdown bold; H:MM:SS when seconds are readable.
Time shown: **7:52**
